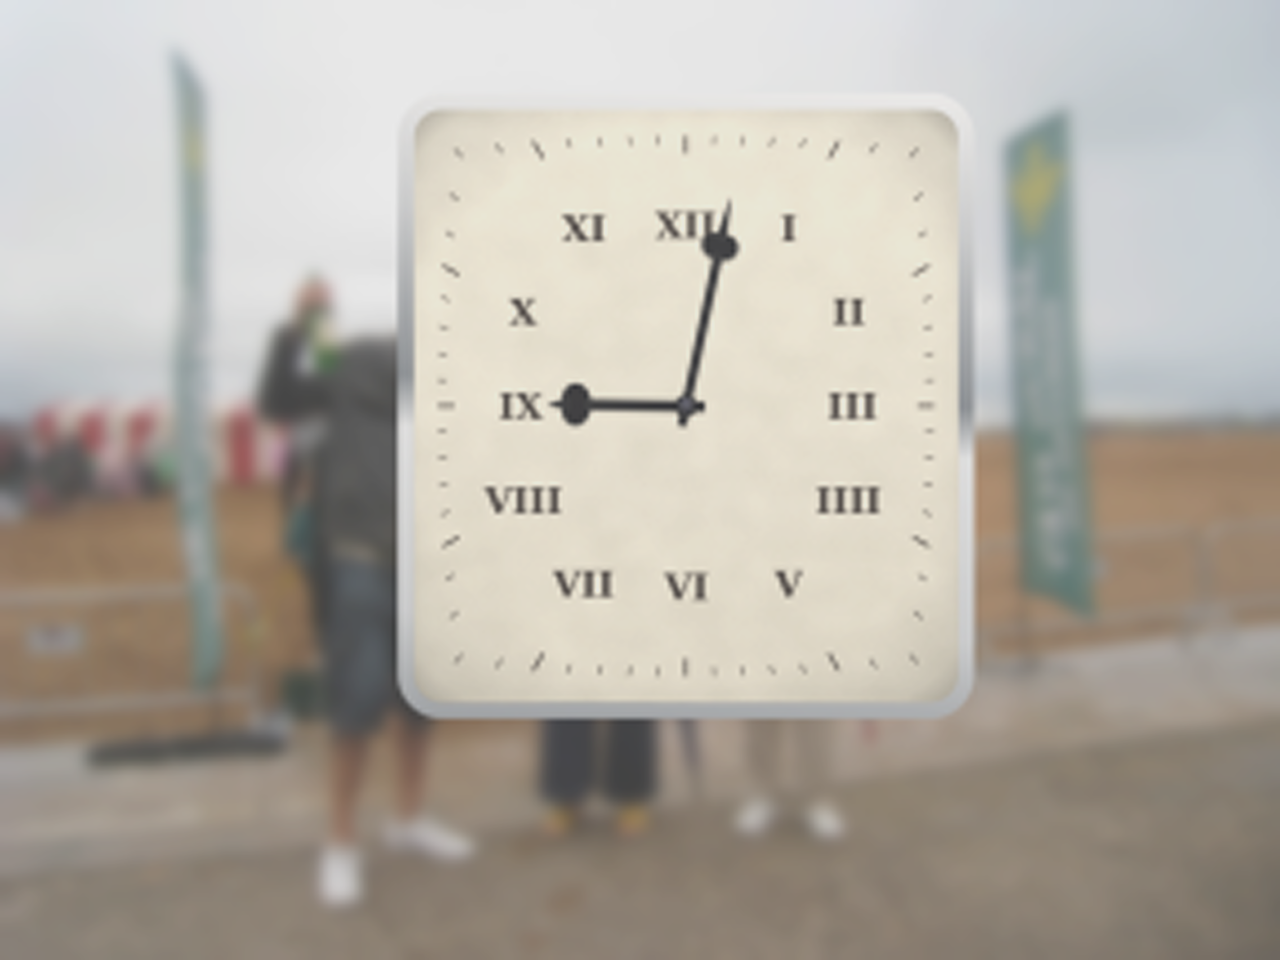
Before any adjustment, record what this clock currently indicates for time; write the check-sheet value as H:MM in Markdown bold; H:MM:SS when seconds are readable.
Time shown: **9:02**
